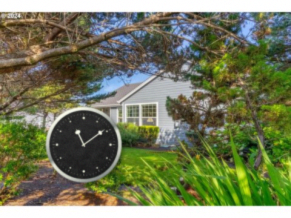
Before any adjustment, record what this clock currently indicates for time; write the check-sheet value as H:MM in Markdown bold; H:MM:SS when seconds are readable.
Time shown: **11:09**
